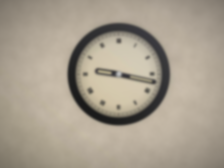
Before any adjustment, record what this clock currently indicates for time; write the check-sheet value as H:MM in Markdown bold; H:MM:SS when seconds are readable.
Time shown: **9:17**
